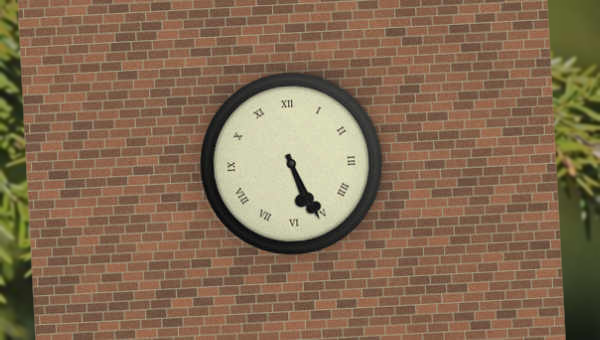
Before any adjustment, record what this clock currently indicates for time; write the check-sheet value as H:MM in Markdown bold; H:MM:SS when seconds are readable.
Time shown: **5:26**
